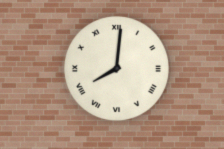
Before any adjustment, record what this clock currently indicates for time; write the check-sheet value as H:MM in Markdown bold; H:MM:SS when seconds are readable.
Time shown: **8:01**
